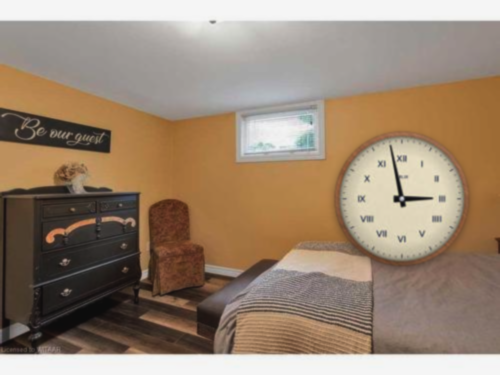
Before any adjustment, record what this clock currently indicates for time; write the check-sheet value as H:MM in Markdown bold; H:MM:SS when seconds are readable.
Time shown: **2:58**
